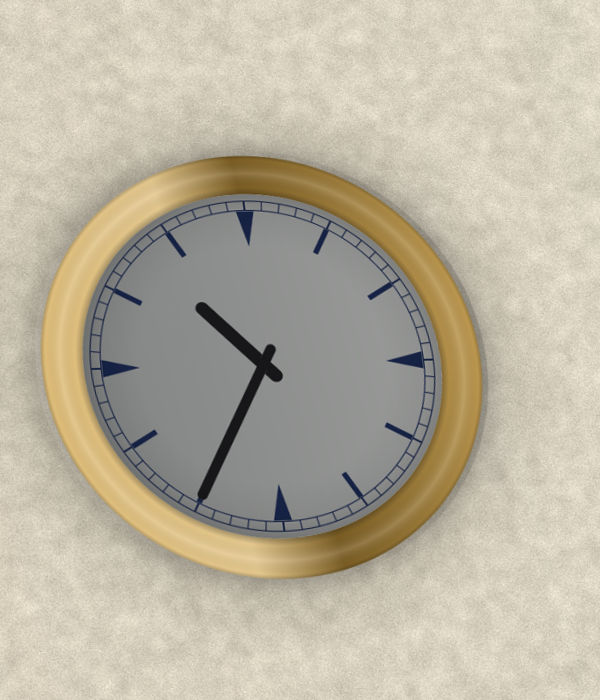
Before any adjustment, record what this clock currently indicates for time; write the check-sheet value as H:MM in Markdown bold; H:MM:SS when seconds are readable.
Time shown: **10:35**
